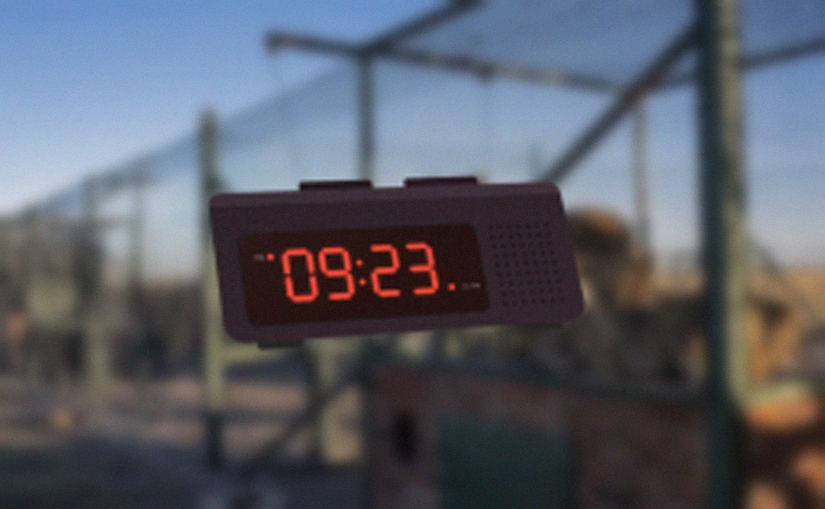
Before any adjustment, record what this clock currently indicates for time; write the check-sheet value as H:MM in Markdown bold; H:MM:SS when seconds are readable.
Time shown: **9:23**
